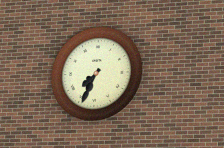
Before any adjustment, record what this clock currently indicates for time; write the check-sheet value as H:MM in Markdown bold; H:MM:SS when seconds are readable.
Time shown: **7:34**
